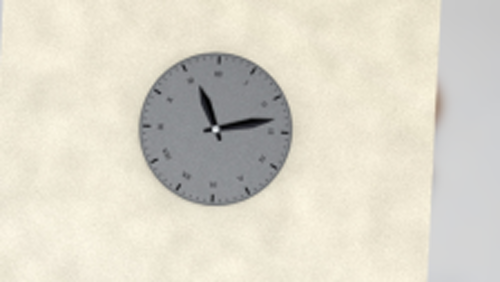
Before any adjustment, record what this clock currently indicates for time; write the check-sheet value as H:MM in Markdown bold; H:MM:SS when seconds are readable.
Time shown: **11:13**
